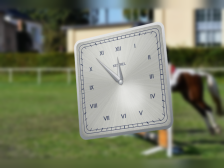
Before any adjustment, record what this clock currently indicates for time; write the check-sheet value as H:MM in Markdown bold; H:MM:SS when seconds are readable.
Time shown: **11:53**
